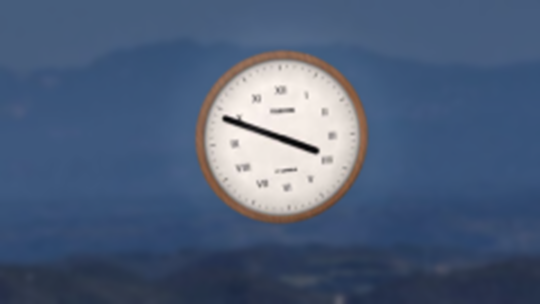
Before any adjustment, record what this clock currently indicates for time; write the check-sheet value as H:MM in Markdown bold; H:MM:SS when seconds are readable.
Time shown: **3:49**
